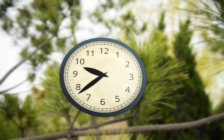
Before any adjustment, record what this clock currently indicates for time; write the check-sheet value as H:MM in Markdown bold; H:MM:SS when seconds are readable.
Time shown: **9:38**
